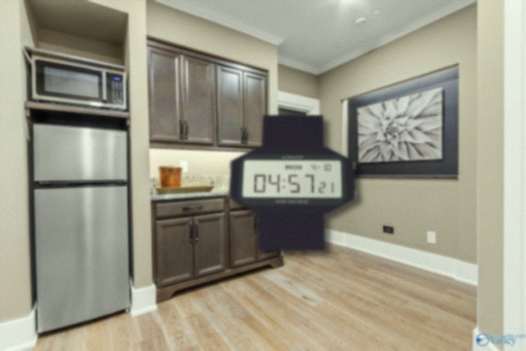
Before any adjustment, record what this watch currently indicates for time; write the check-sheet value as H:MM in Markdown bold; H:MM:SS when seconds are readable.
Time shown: **4:57**
